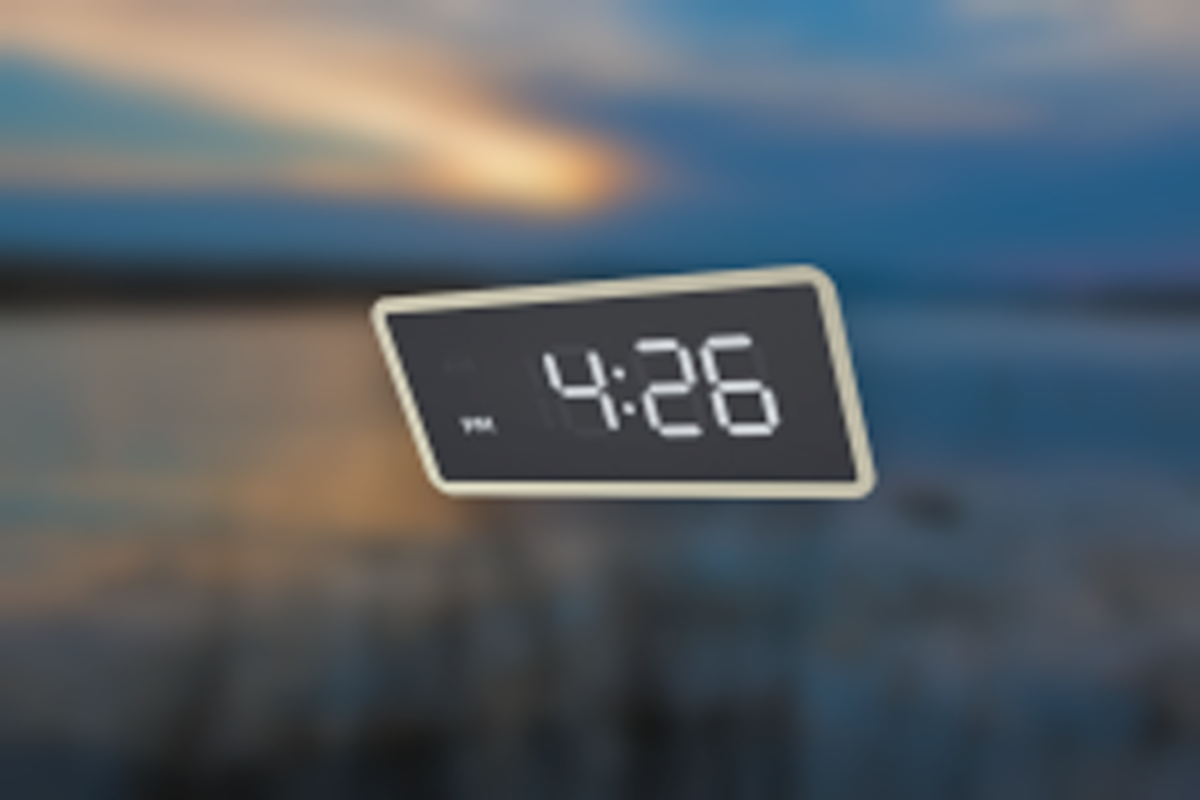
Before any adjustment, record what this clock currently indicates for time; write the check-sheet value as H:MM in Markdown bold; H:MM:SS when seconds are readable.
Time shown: **4:26**
